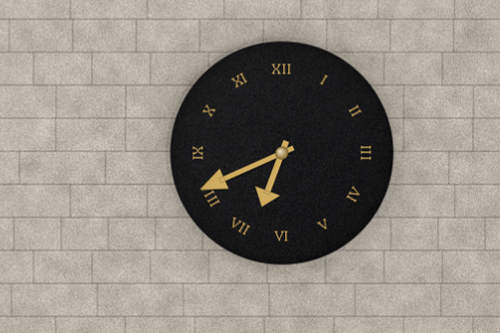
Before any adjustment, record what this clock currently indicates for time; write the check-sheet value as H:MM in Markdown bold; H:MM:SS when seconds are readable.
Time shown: **6:41**
